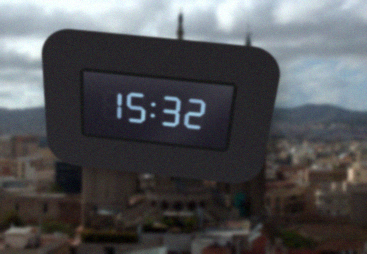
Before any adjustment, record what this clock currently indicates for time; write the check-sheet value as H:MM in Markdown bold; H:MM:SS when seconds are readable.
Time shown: **15:32**
